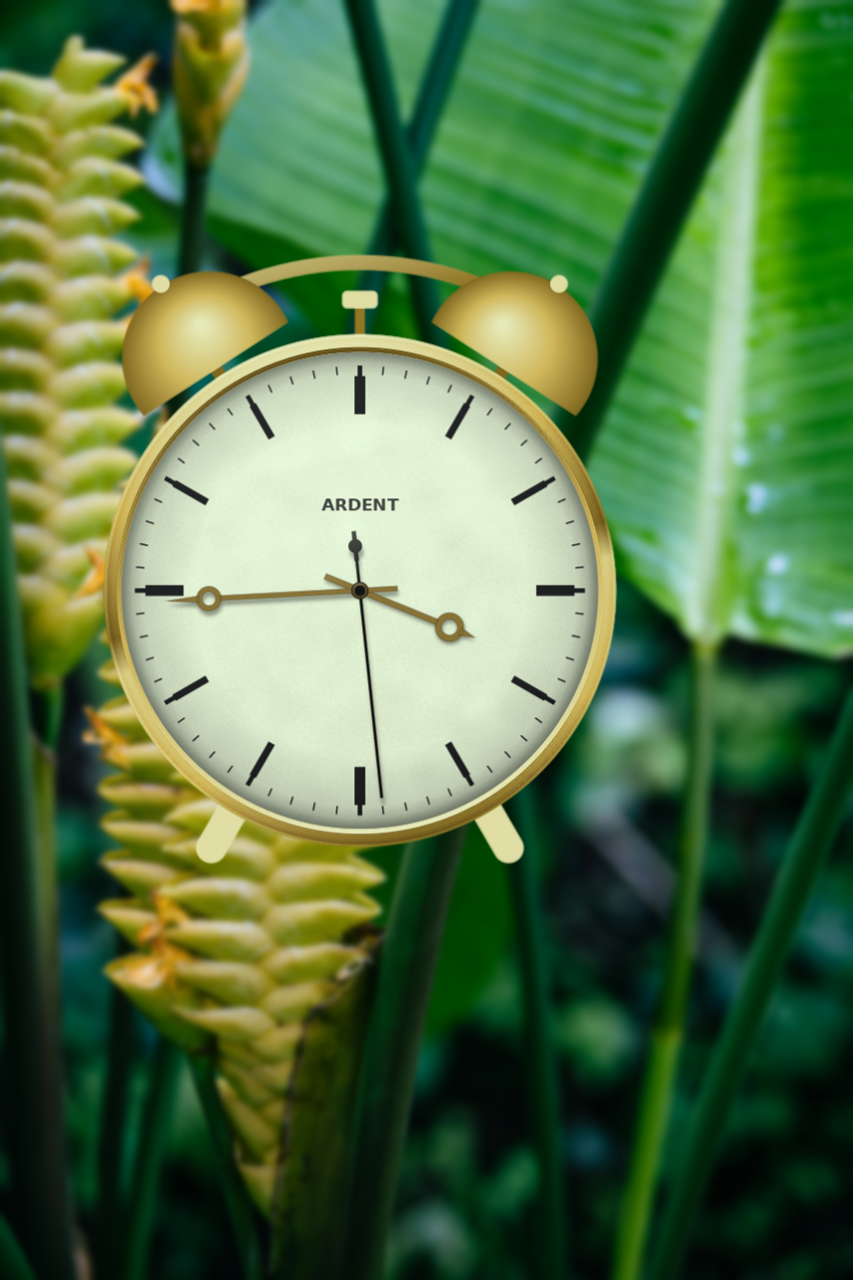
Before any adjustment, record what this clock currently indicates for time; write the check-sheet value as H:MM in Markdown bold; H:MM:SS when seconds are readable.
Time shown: **3:44:29**
